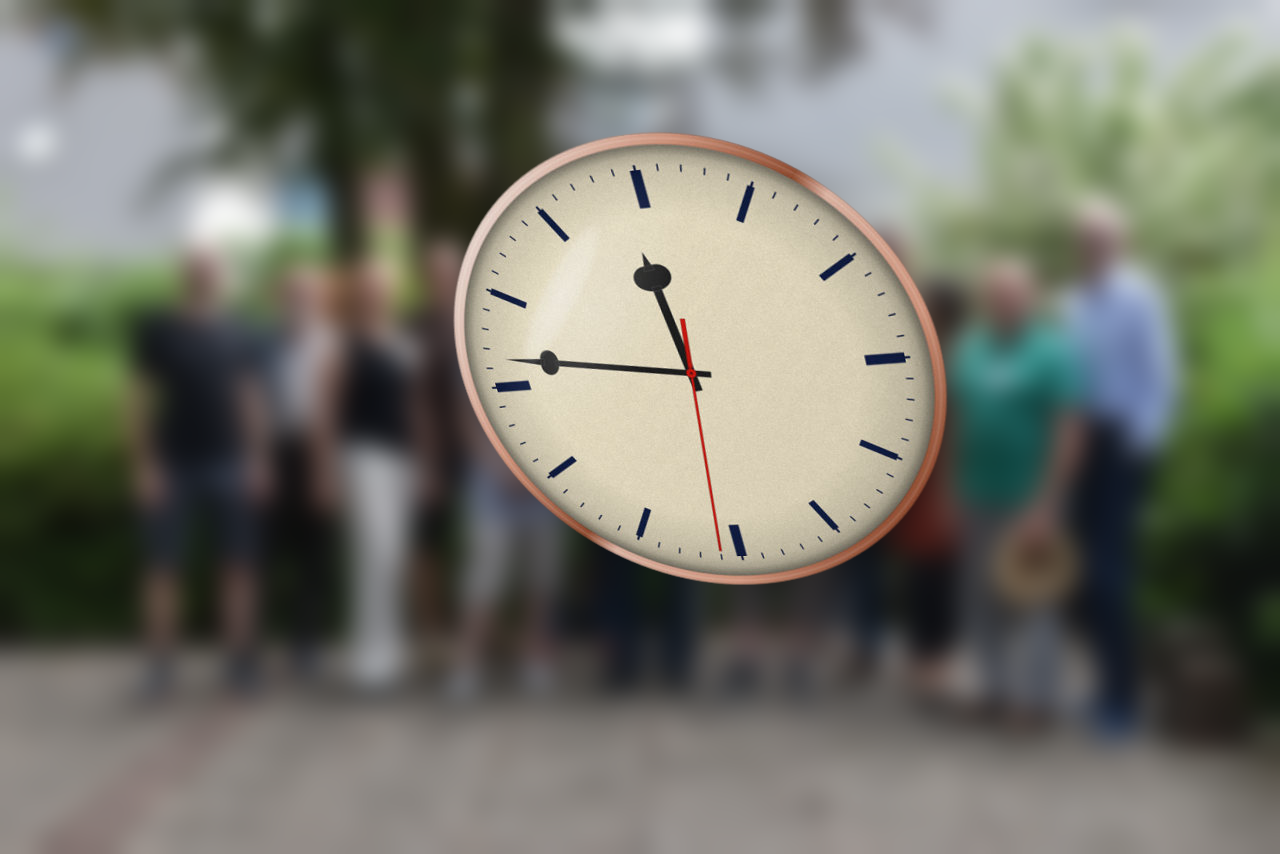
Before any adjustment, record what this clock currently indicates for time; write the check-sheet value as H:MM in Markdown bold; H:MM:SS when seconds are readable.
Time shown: **11:46:31**
